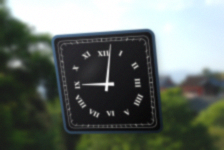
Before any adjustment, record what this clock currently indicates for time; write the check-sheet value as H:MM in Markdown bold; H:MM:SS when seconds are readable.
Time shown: **9:02**
